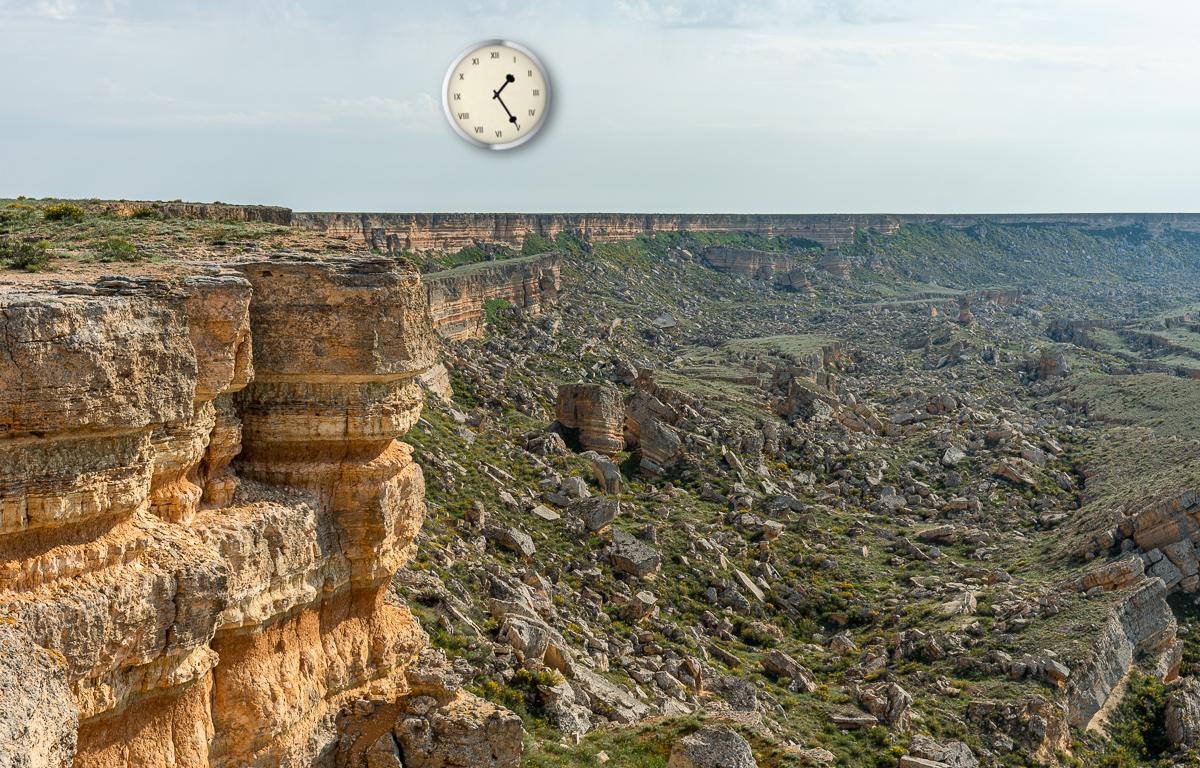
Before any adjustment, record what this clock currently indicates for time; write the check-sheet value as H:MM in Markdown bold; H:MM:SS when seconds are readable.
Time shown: **1:25**
